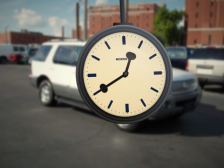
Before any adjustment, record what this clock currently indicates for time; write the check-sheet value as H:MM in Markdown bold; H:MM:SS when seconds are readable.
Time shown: **12:40**
